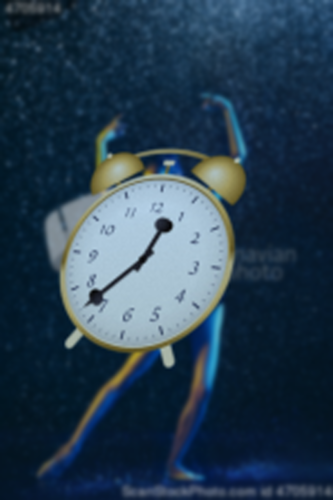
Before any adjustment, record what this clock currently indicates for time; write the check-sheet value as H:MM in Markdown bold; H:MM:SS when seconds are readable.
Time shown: **12:37**
